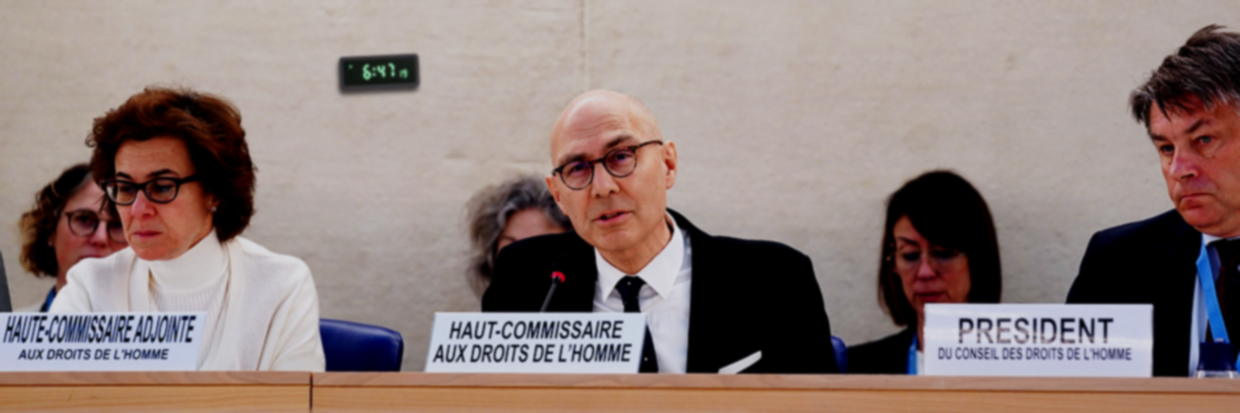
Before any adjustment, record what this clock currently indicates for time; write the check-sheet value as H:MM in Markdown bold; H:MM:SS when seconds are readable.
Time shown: **6:47**
